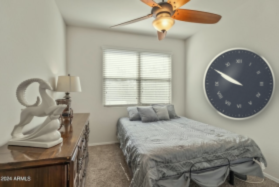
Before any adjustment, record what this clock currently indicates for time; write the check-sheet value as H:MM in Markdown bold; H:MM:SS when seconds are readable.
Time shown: **9:50**
